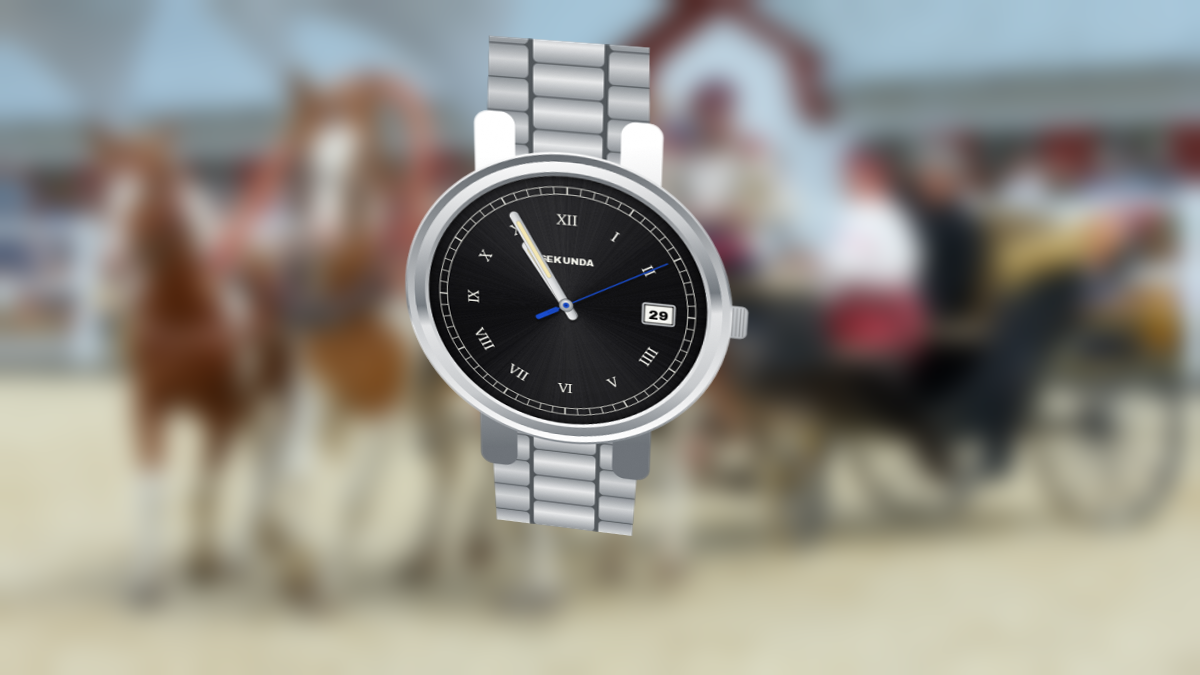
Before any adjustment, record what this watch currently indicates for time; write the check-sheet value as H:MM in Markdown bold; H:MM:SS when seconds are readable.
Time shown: **10:55:10**
